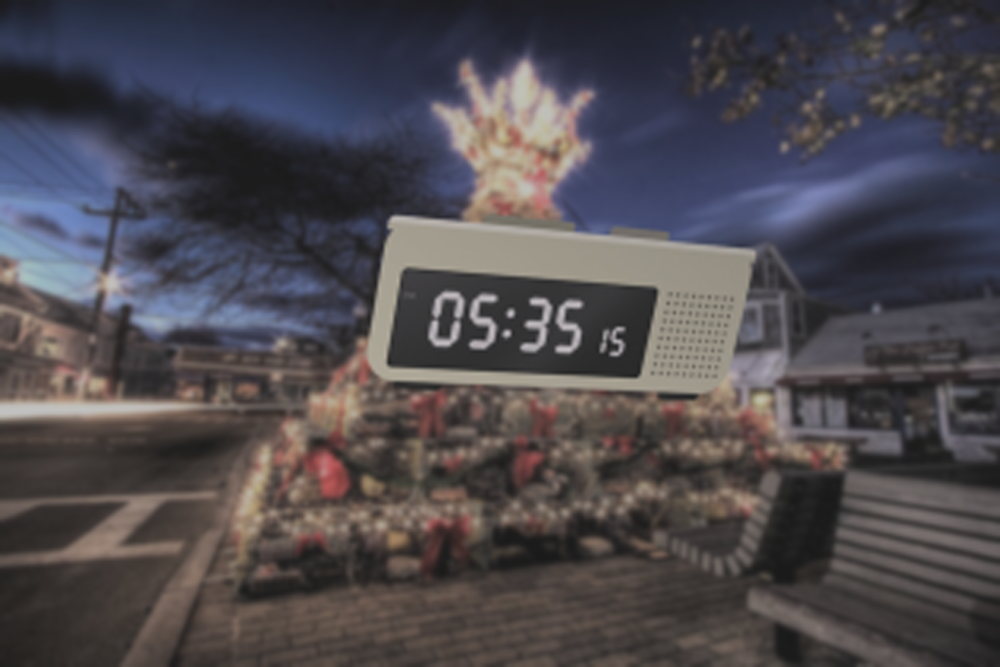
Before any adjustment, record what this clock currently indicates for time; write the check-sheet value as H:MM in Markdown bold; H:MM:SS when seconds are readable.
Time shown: **5:35:15**
